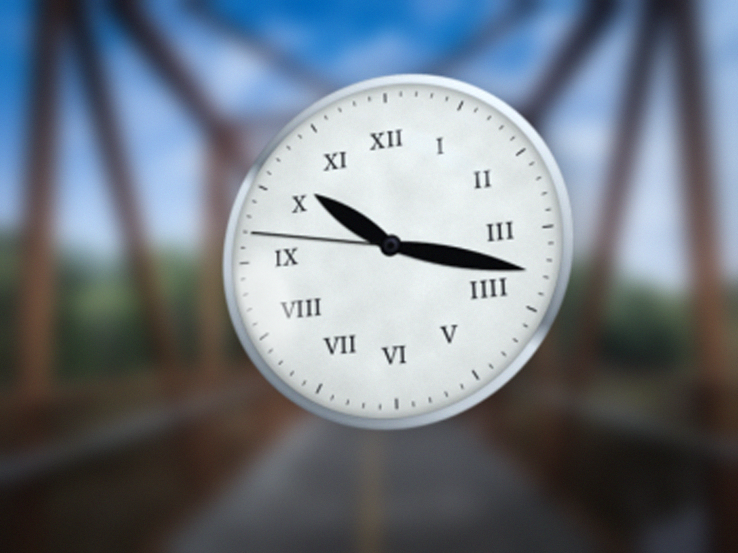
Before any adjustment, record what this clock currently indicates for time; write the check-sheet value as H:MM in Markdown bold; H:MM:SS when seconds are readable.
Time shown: **10:17:47**
